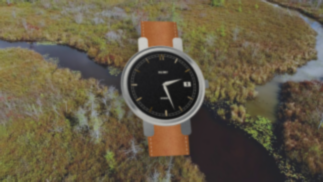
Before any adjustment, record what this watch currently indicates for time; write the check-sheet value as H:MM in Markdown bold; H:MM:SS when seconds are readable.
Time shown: **2:27**
